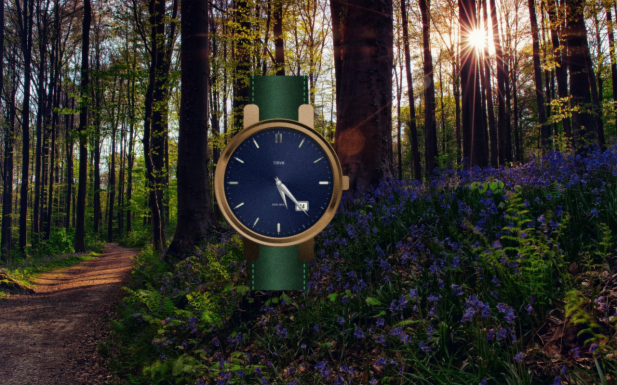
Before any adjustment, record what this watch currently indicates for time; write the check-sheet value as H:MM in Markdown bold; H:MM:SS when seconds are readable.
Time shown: **5:23**
